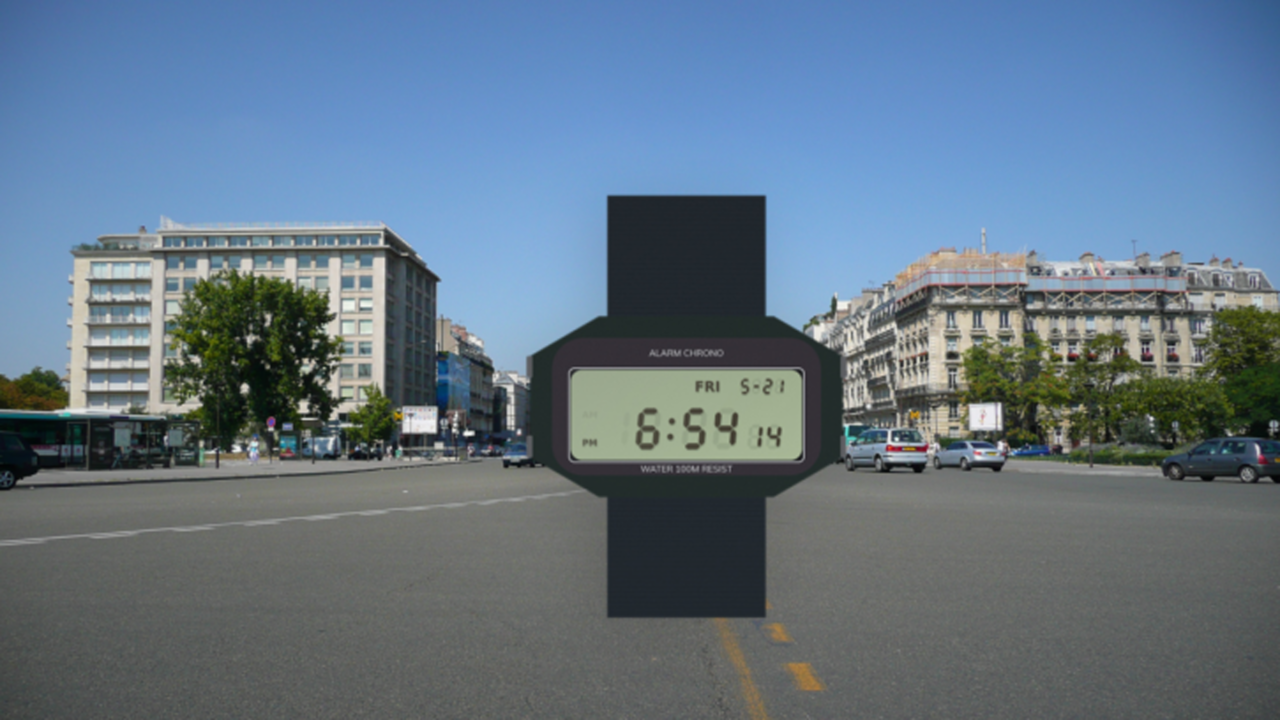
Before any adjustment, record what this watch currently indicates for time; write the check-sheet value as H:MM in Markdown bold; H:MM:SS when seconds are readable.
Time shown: **6:54:14**
